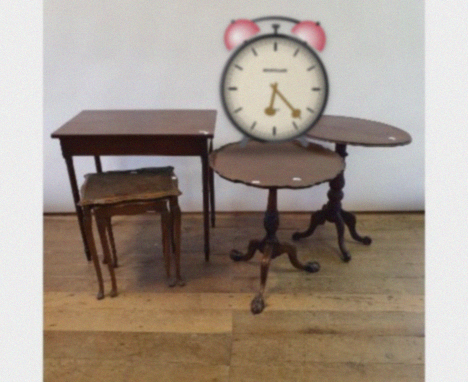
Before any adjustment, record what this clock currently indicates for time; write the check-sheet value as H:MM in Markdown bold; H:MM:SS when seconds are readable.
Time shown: **6:23**
